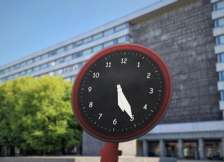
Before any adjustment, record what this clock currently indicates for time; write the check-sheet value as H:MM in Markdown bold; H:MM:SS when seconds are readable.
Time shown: **5:25**
